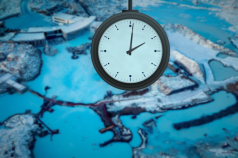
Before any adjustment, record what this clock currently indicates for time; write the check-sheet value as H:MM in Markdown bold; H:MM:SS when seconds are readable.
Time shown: **2:01**
